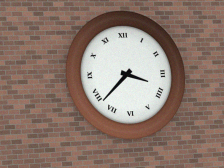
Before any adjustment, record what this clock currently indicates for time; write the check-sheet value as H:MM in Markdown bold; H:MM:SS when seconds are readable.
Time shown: **3:38**
